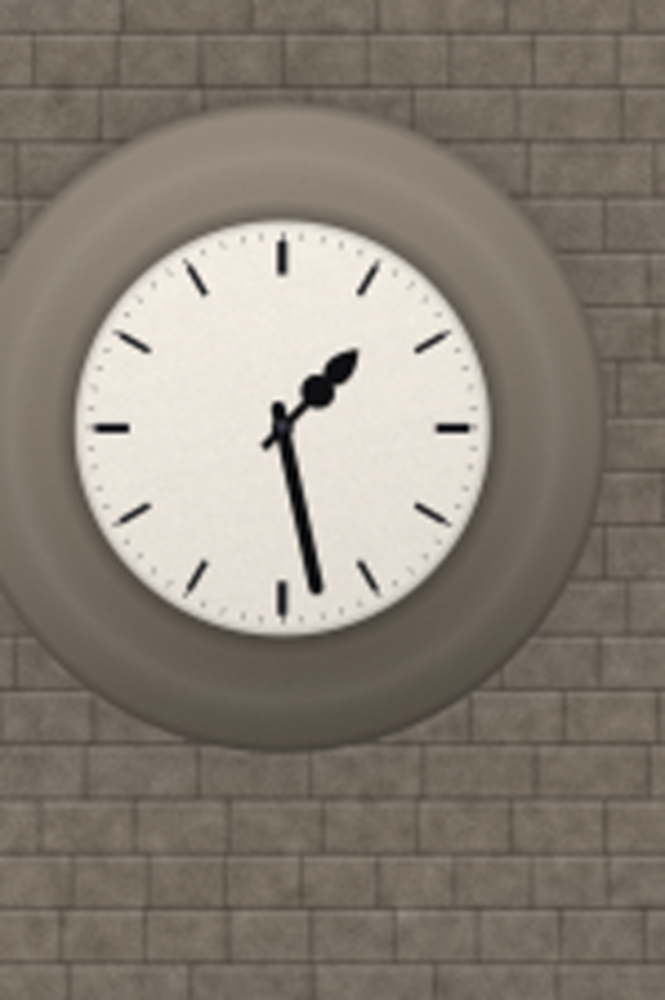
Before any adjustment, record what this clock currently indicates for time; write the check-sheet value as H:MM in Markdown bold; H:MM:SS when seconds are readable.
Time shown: **1:28**
